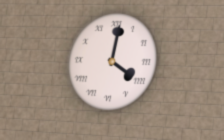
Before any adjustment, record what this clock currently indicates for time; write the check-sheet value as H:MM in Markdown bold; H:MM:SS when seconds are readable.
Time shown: **4:01**
